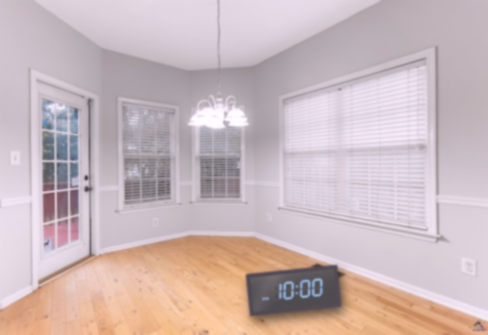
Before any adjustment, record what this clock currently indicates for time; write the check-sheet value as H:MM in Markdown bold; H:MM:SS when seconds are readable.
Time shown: **10:00**
